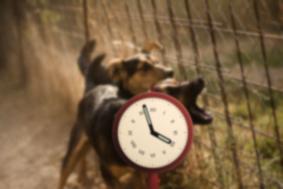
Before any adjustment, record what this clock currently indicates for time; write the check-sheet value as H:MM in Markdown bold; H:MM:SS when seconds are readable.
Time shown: **3:57**
